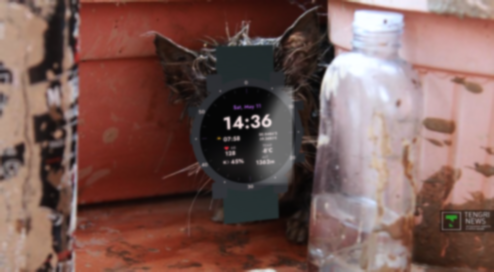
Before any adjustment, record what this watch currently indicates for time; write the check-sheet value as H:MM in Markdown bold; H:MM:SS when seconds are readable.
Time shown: **14:36**
